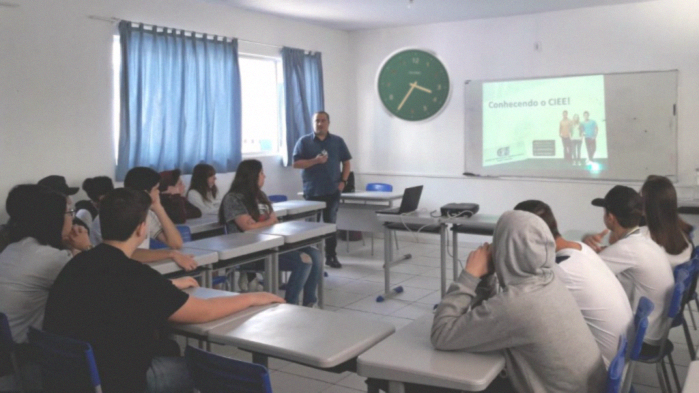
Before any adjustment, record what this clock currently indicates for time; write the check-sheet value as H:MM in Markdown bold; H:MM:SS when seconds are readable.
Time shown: **3:35**
